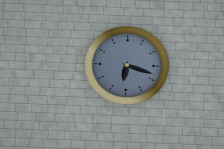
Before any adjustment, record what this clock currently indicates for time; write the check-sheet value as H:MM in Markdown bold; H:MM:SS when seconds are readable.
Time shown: **6:18**
